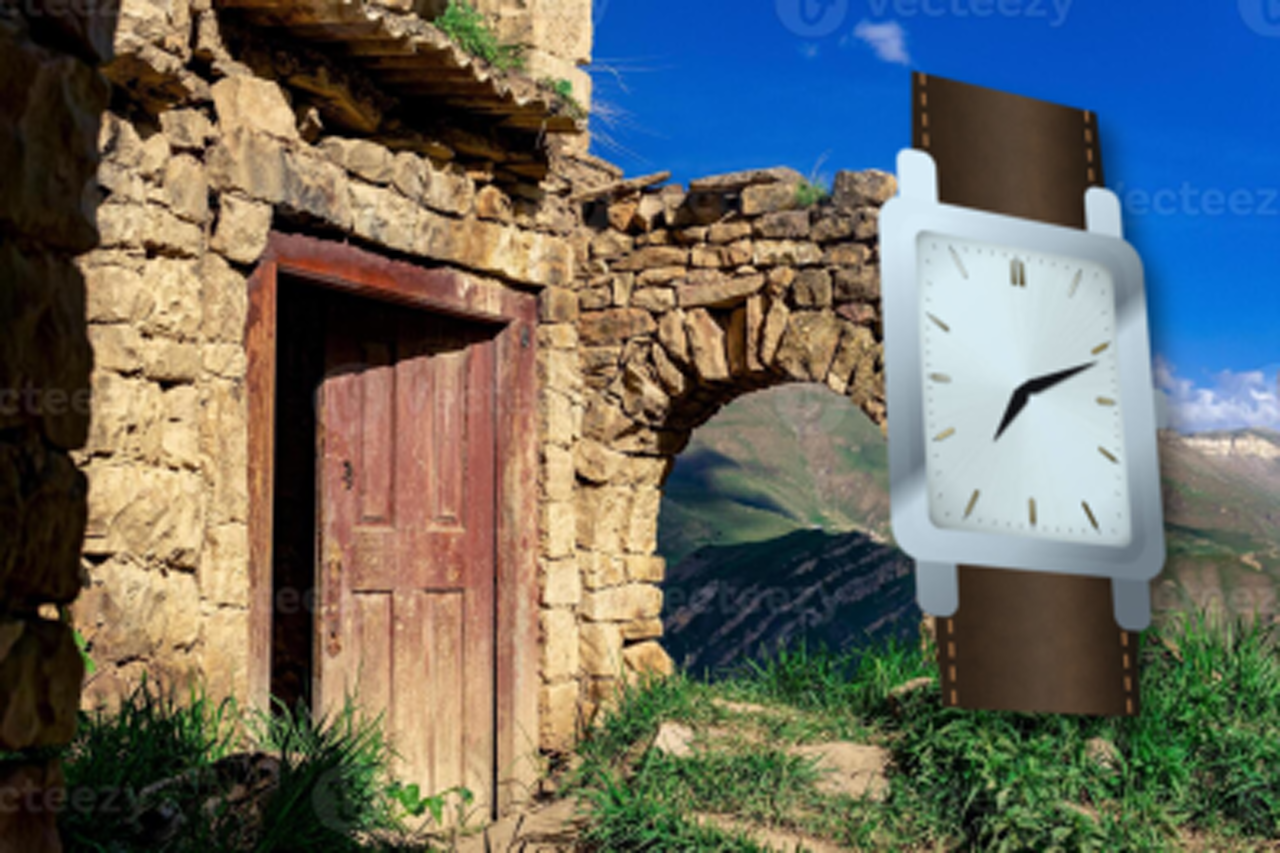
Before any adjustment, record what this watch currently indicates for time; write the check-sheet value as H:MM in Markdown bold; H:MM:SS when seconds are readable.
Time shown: **7:11**
